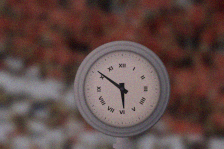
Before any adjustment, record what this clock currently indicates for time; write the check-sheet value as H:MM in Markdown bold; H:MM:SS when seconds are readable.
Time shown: **5:51**
